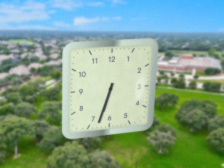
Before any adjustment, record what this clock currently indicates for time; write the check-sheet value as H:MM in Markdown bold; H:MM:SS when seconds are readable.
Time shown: **6:33**
